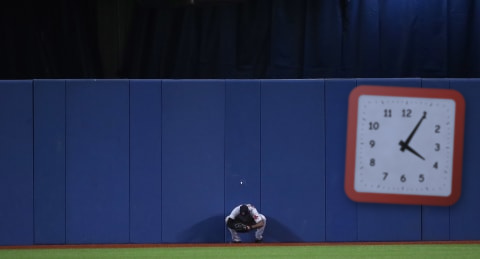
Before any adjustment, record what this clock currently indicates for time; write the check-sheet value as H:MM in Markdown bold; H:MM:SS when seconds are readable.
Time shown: **4:05**
